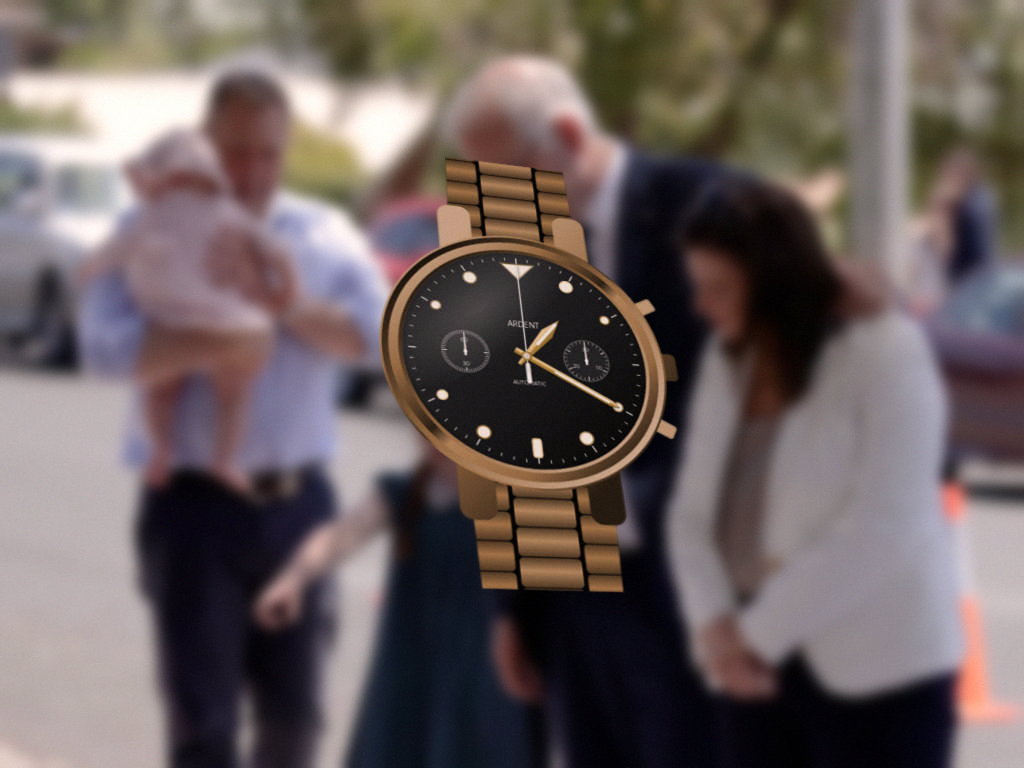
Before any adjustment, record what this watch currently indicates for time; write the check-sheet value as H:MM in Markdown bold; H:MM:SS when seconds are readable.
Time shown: **1:20**
